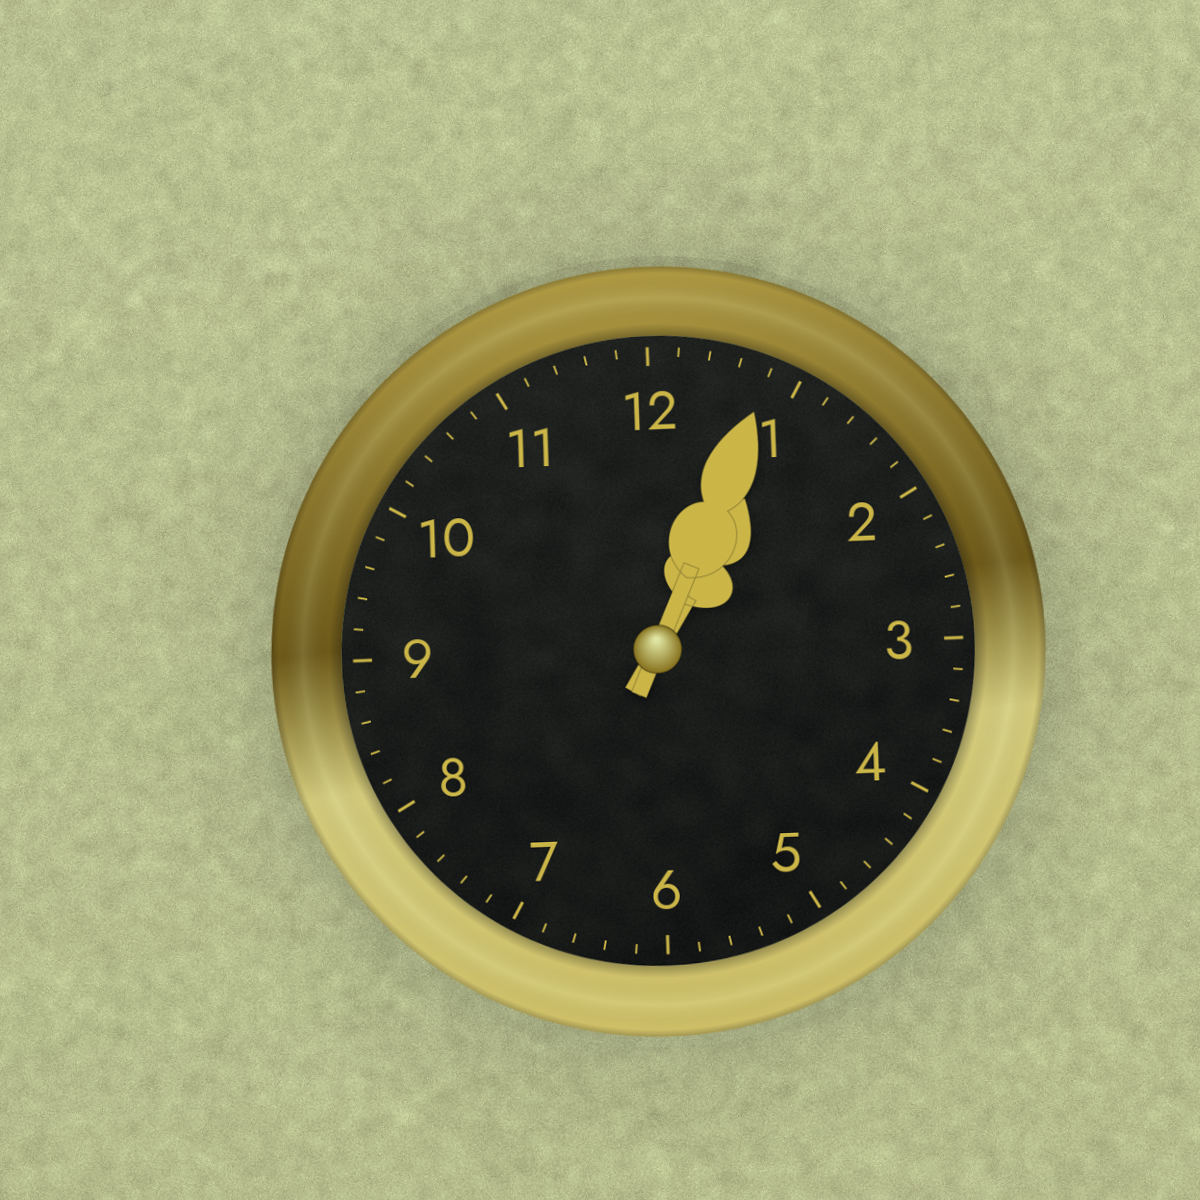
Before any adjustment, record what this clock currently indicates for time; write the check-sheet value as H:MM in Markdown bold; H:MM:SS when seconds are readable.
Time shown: **1:04**
